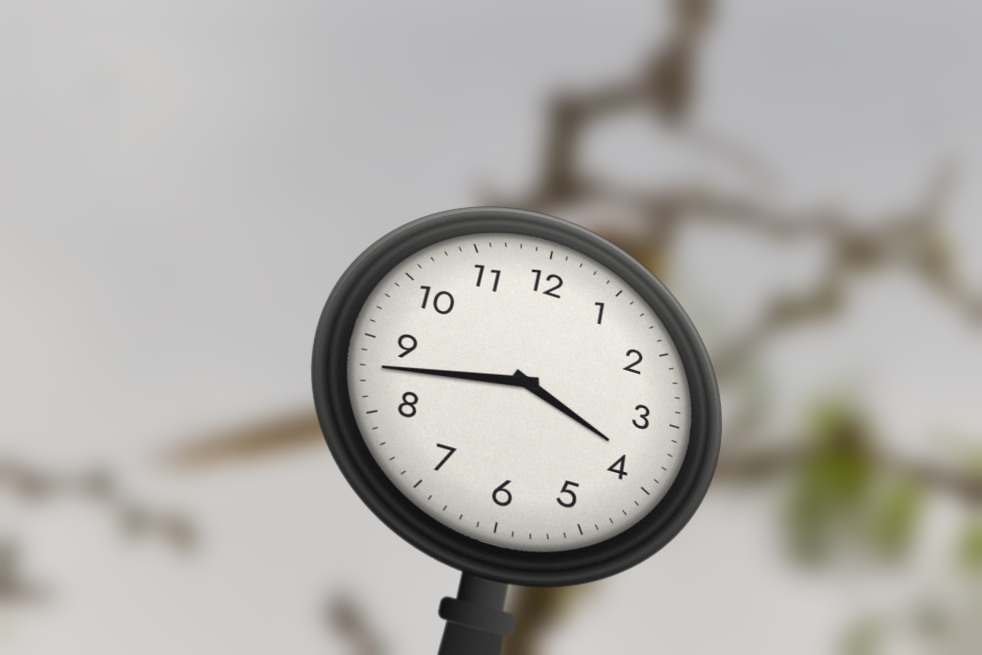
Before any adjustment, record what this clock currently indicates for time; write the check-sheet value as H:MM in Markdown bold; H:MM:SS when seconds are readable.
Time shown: **3:43**
